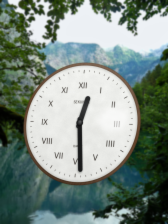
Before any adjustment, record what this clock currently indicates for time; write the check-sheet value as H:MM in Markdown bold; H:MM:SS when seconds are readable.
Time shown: **12:29**
